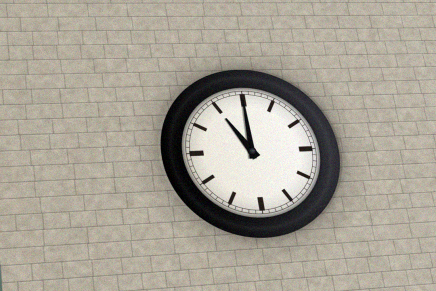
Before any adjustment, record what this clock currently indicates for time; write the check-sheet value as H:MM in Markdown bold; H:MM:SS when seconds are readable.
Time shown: **11:00**
